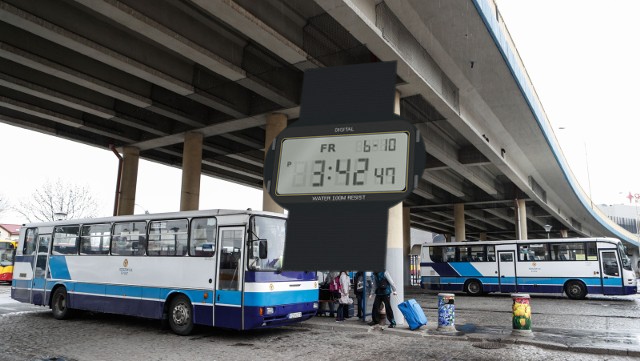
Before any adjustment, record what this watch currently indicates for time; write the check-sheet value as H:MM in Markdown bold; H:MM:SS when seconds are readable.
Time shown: **3:42:47**
